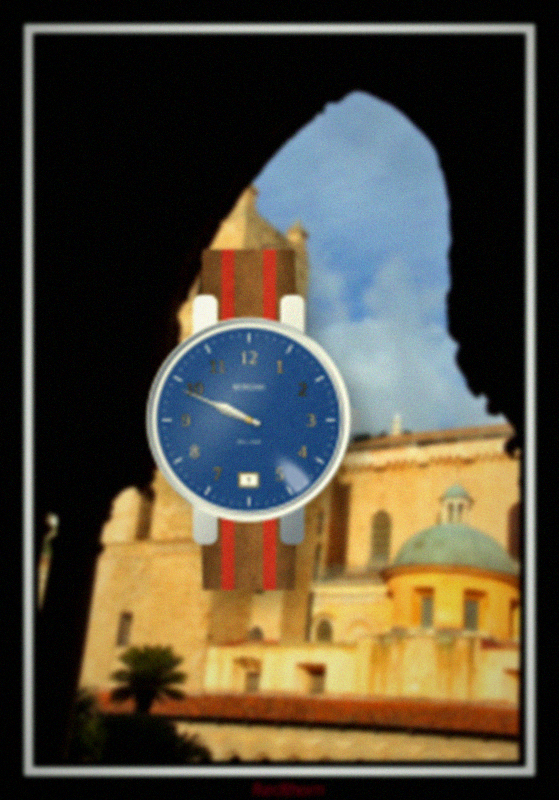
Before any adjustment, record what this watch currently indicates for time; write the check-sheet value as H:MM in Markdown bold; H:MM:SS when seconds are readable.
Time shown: **9:49**
